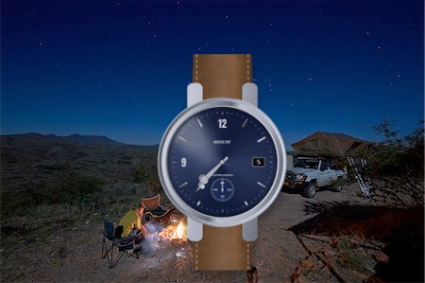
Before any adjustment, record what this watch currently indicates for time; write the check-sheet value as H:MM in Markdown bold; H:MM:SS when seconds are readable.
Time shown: **7:37**
